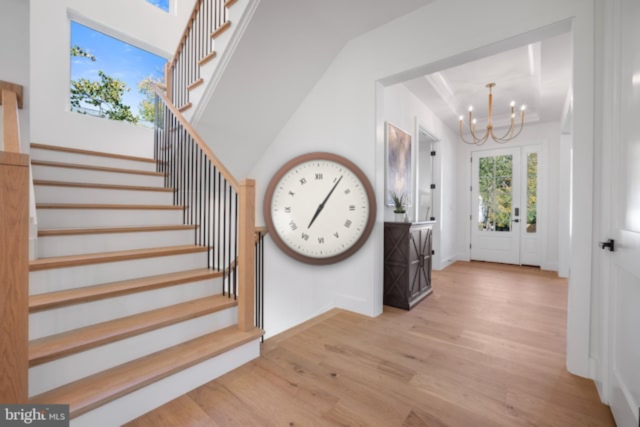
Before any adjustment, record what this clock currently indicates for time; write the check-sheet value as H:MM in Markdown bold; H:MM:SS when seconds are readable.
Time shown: **7:06**
